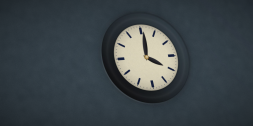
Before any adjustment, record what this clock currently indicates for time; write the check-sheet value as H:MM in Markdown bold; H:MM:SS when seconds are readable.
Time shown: **4:01**
